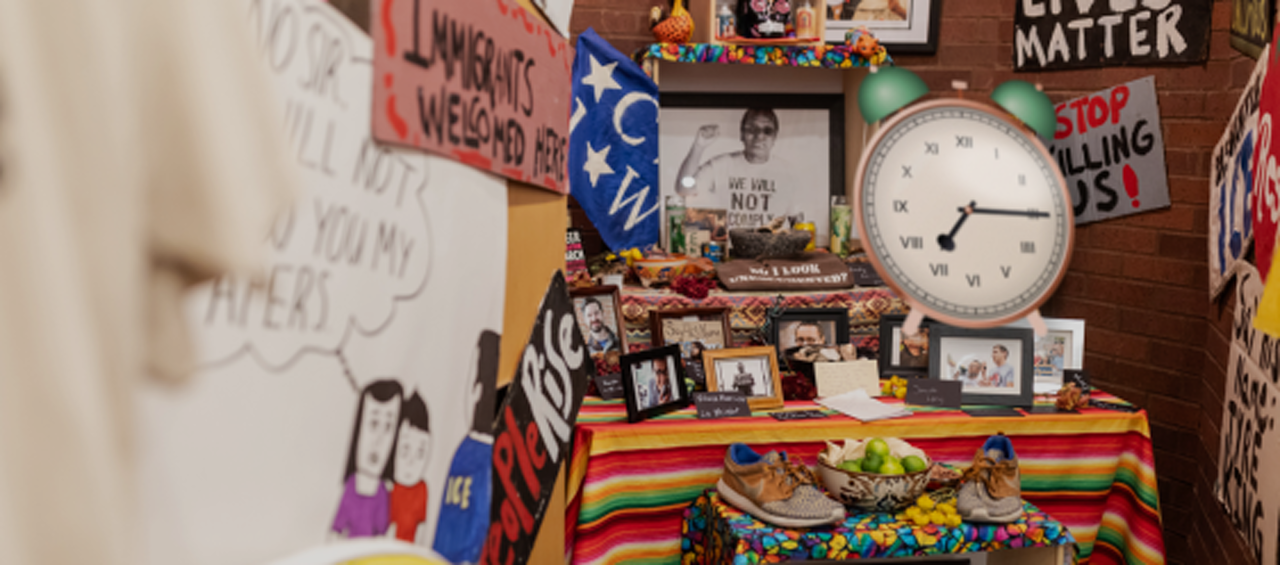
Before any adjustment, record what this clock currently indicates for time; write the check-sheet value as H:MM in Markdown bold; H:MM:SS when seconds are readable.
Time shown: **7:15**
